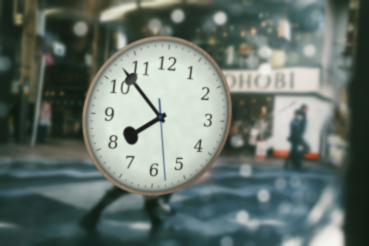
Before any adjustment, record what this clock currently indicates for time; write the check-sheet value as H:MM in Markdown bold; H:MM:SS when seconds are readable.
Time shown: **7:52:28**
